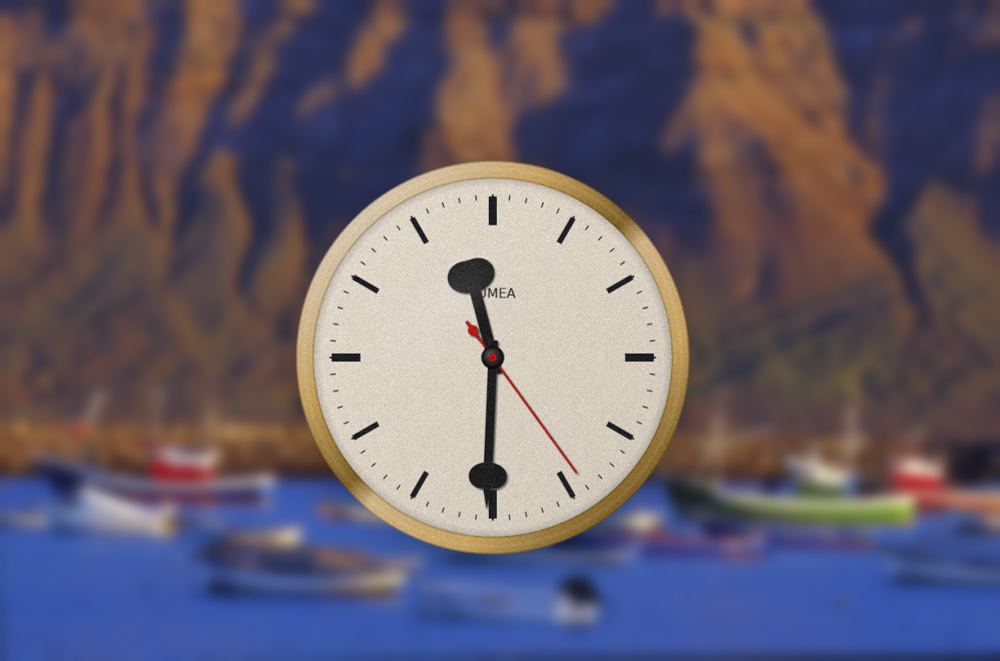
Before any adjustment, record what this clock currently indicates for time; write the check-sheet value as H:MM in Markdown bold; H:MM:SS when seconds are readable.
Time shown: **11:30:24**
